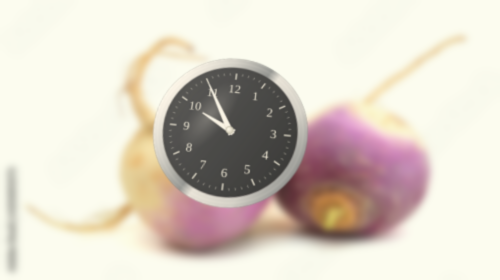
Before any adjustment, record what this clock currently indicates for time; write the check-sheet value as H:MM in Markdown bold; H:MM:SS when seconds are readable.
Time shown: **9:55**
